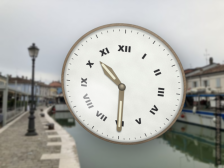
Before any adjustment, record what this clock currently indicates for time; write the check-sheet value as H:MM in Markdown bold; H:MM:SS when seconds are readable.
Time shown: **10:30**
